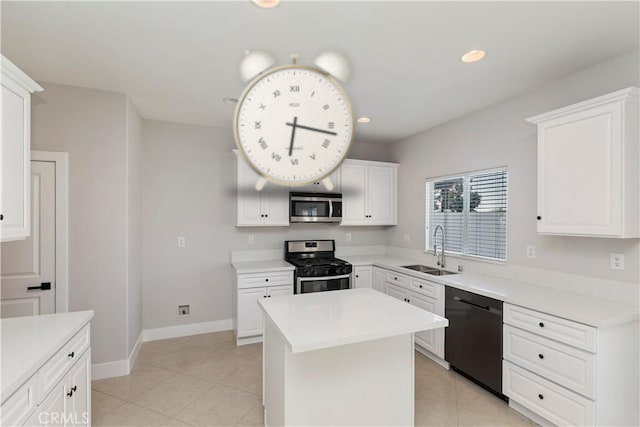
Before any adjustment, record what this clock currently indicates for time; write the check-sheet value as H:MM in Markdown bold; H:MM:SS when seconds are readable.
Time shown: **6:17**
